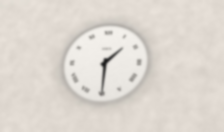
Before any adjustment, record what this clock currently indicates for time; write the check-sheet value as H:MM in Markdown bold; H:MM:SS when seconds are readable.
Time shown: **1:30**
